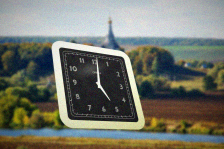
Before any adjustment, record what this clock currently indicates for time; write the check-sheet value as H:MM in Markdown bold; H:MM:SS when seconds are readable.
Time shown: **5:01**
